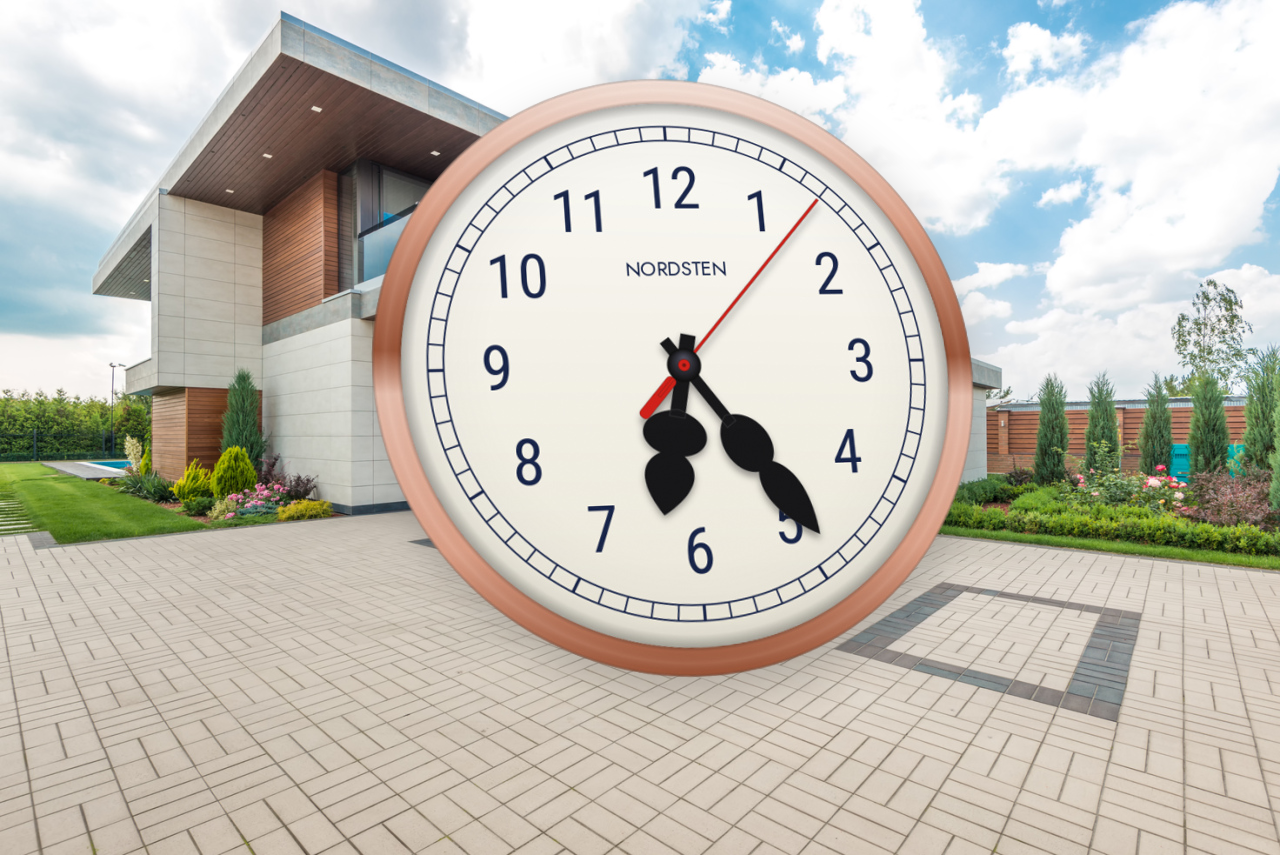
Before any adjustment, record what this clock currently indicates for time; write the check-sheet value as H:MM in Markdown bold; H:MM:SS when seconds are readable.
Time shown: **6:24:07**
